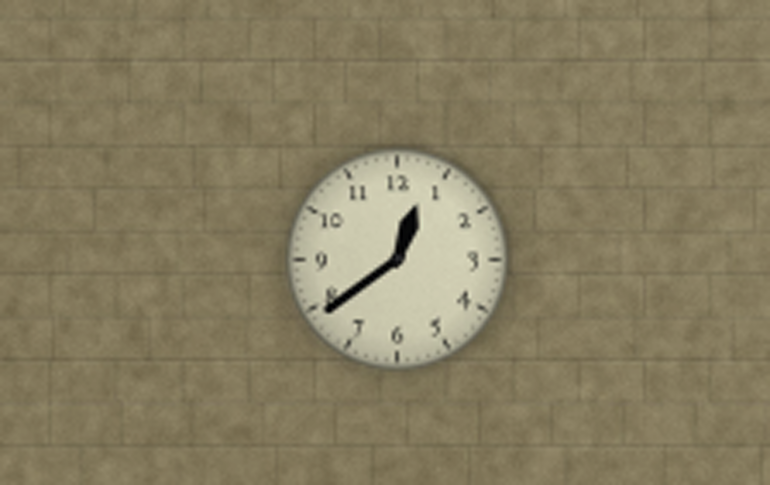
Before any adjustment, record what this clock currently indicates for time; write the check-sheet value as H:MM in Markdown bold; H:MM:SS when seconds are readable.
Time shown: **12:39**
